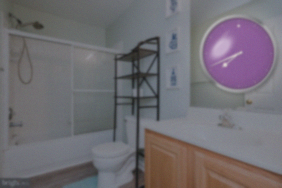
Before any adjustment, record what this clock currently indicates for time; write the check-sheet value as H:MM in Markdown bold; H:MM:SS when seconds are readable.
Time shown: **7:41**
